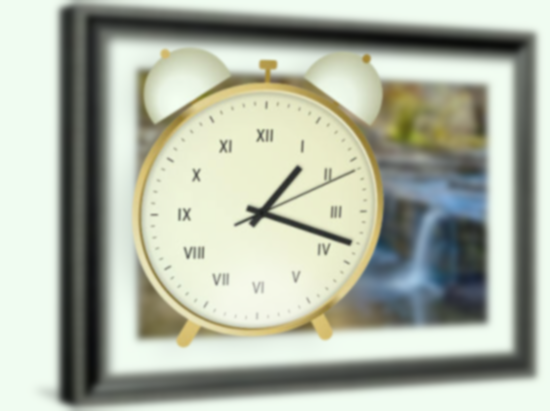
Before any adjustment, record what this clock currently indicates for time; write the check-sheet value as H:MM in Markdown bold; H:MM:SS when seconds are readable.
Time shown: **1:18:11**
